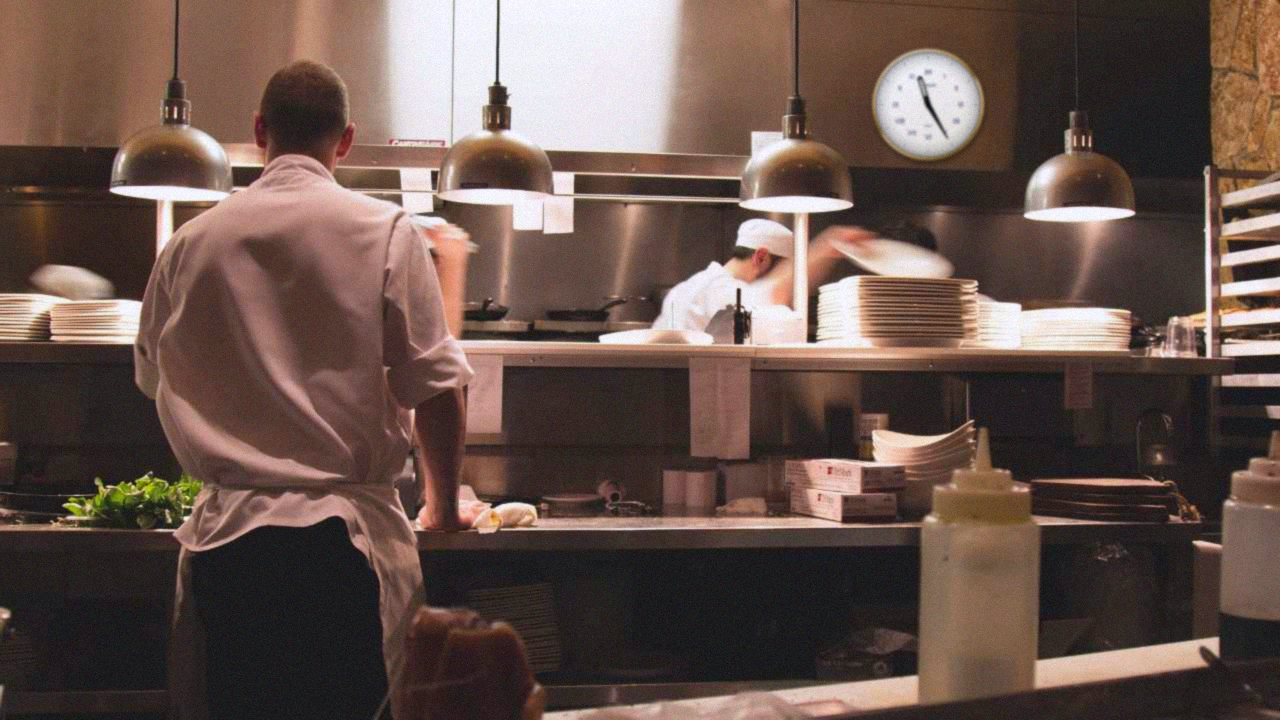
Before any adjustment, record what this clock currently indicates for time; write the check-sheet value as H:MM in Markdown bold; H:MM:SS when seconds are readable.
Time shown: **11:25**
